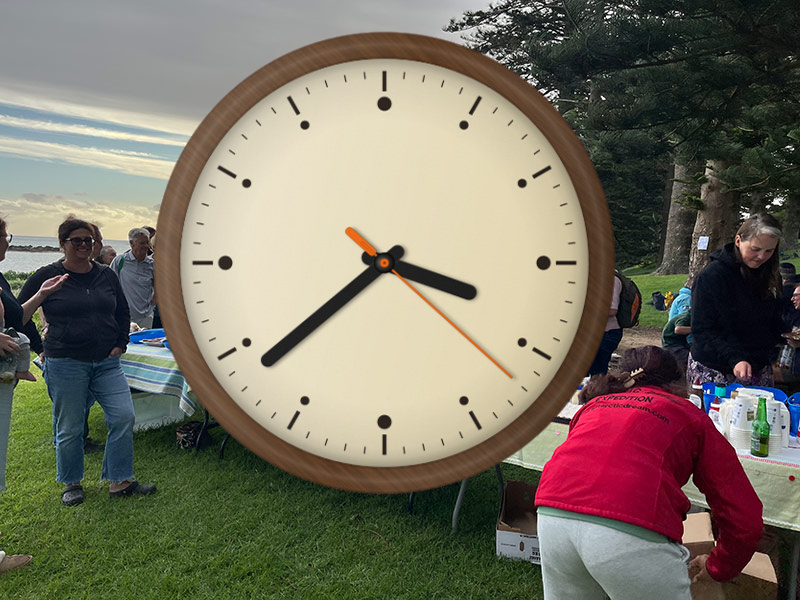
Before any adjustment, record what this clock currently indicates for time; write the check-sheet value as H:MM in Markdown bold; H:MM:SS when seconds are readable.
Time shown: **3:38:22**
